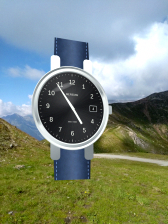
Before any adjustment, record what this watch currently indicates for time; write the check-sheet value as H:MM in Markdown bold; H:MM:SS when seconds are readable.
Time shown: **4:54**
